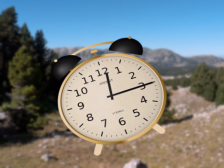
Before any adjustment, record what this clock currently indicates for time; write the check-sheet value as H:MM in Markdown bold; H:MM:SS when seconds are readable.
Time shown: **12:15**
